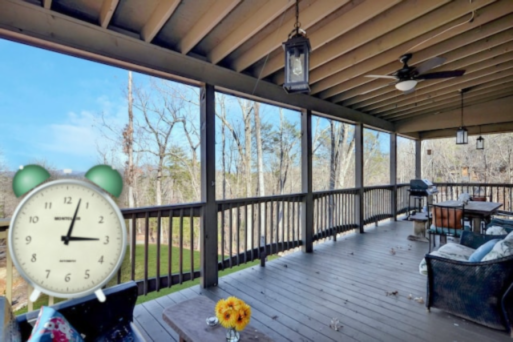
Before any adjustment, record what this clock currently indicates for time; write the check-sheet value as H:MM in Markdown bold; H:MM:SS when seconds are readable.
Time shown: **3:03**
